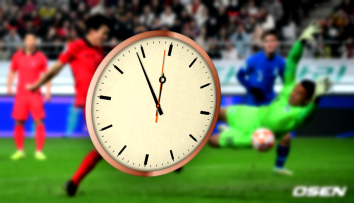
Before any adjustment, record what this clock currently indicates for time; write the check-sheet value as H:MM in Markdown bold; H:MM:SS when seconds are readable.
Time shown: **11:53:59**
